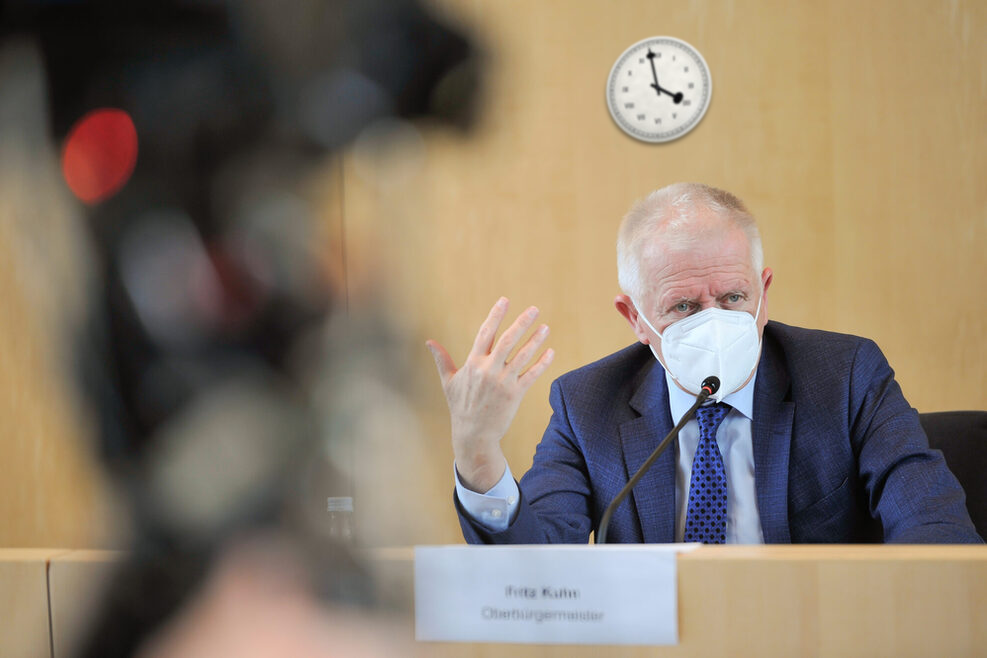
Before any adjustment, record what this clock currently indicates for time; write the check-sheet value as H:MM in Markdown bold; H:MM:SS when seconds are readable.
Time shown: **3:58**
